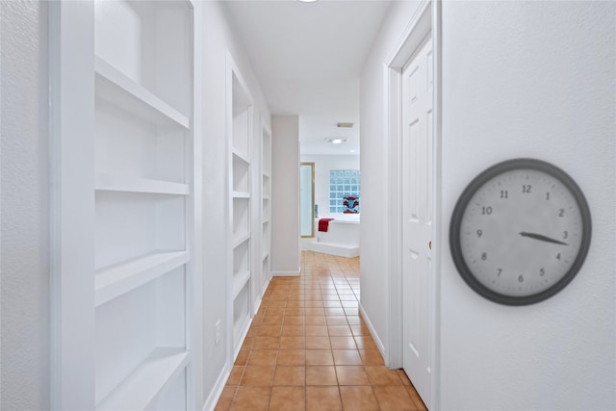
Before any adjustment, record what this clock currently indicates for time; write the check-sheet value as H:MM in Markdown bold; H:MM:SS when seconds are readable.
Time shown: **3:17**
